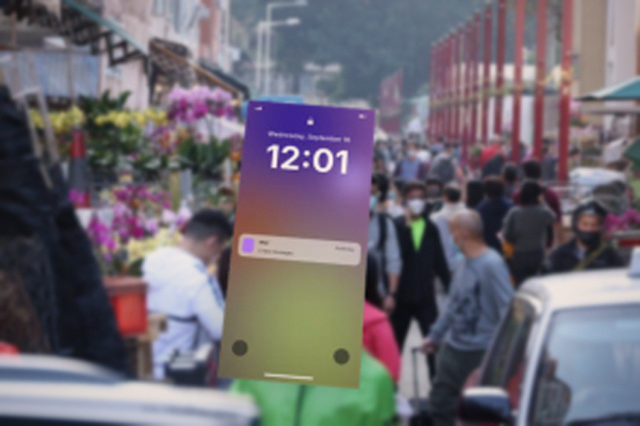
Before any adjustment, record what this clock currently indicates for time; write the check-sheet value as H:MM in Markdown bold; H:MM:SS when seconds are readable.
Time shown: **12:01**
